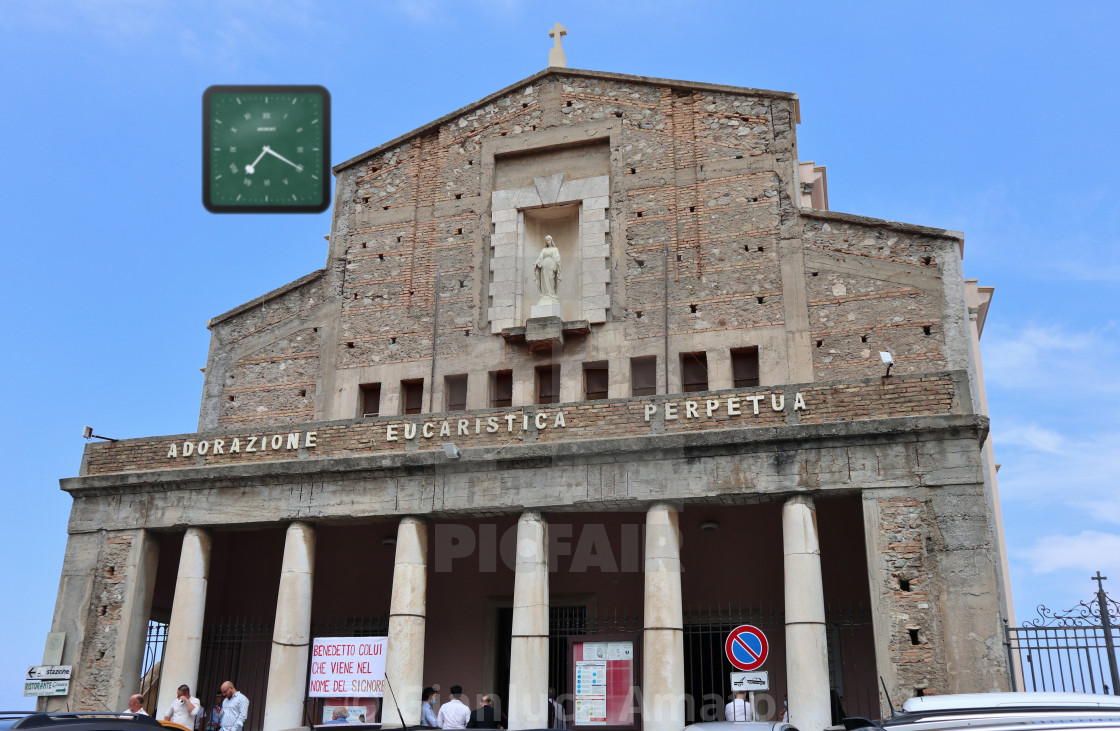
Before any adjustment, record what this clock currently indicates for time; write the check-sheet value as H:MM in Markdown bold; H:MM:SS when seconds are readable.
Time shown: **7:20**
